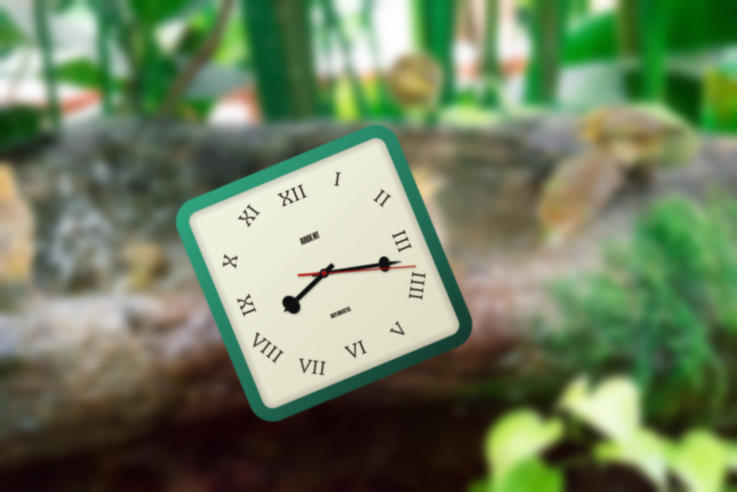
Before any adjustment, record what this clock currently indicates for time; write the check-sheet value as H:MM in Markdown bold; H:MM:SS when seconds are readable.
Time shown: **8:17:18**
